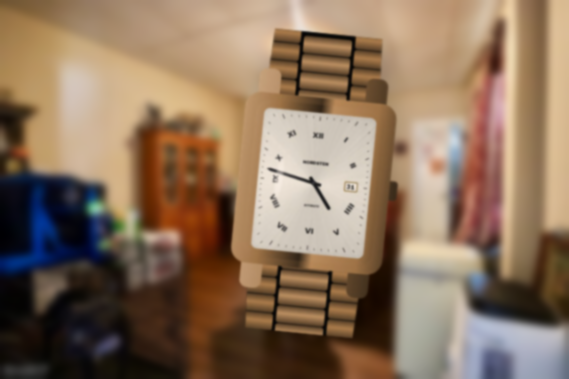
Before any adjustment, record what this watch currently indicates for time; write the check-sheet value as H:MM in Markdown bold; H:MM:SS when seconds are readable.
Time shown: **4:47**
